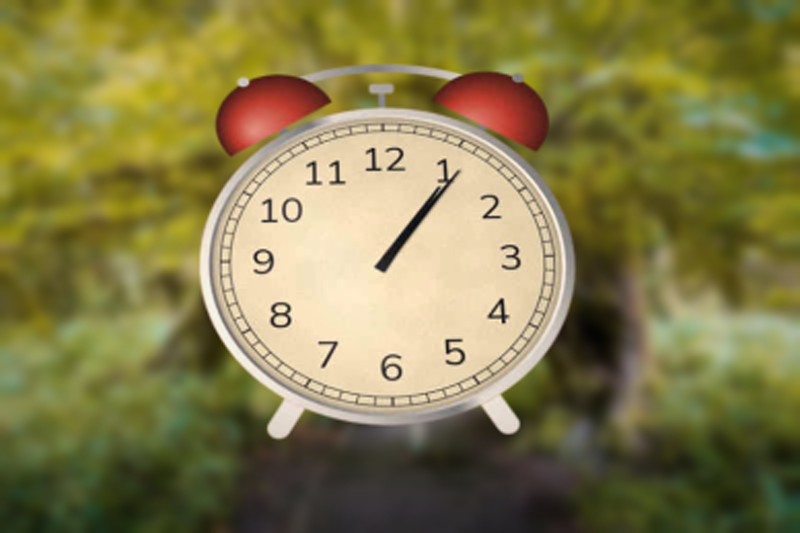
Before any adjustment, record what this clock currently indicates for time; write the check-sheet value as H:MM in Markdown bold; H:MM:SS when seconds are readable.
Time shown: **1:06**
